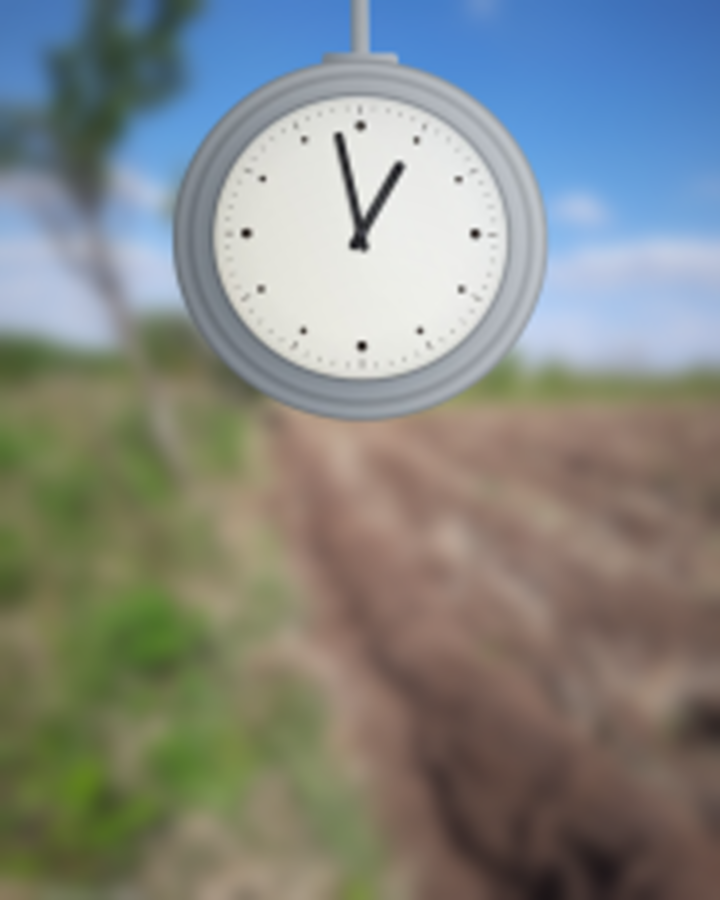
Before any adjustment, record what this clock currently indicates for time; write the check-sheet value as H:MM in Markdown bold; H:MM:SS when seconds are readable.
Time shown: **12:58**
